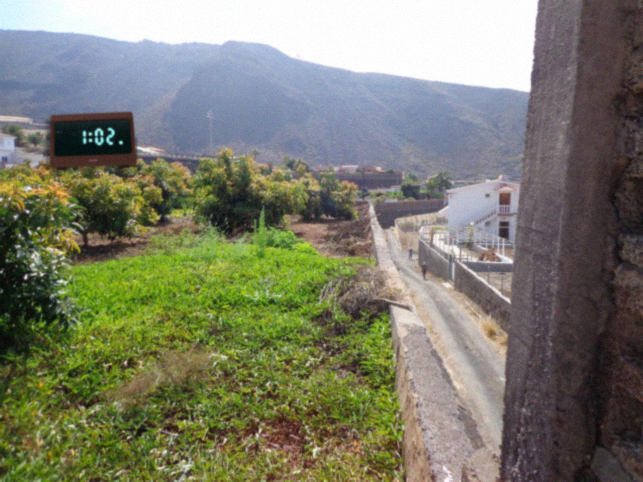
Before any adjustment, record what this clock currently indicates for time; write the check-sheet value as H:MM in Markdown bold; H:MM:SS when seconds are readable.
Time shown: **1:02**
